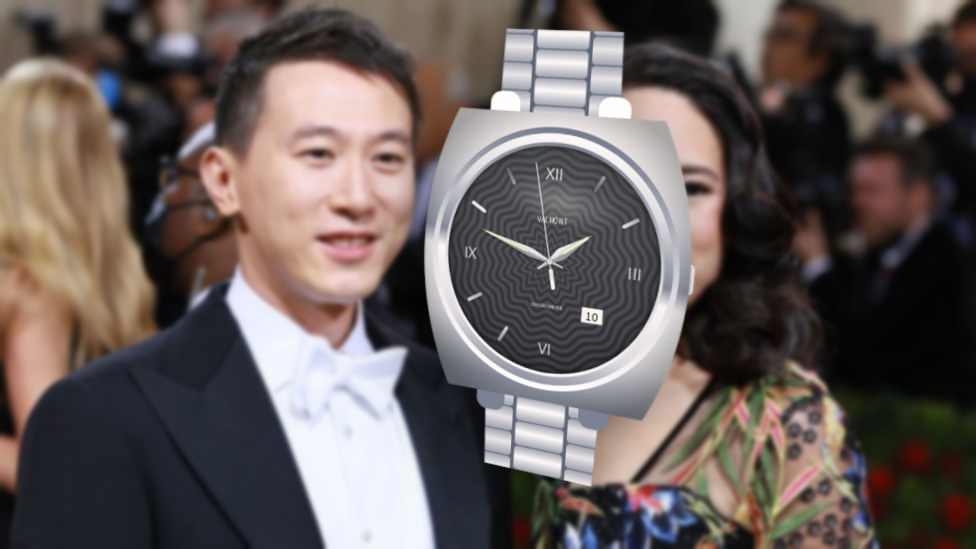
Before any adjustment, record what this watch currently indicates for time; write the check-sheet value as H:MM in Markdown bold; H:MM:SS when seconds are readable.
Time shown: **1:47:58**
